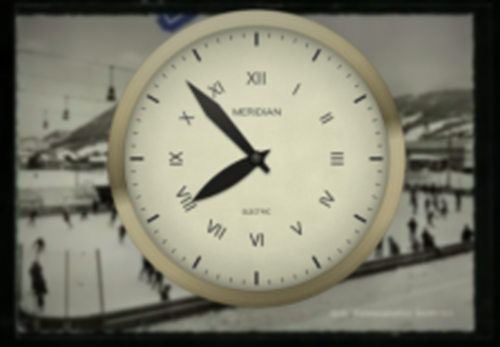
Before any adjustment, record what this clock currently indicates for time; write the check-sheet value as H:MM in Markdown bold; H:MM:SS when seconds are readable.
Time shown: **7:53**
